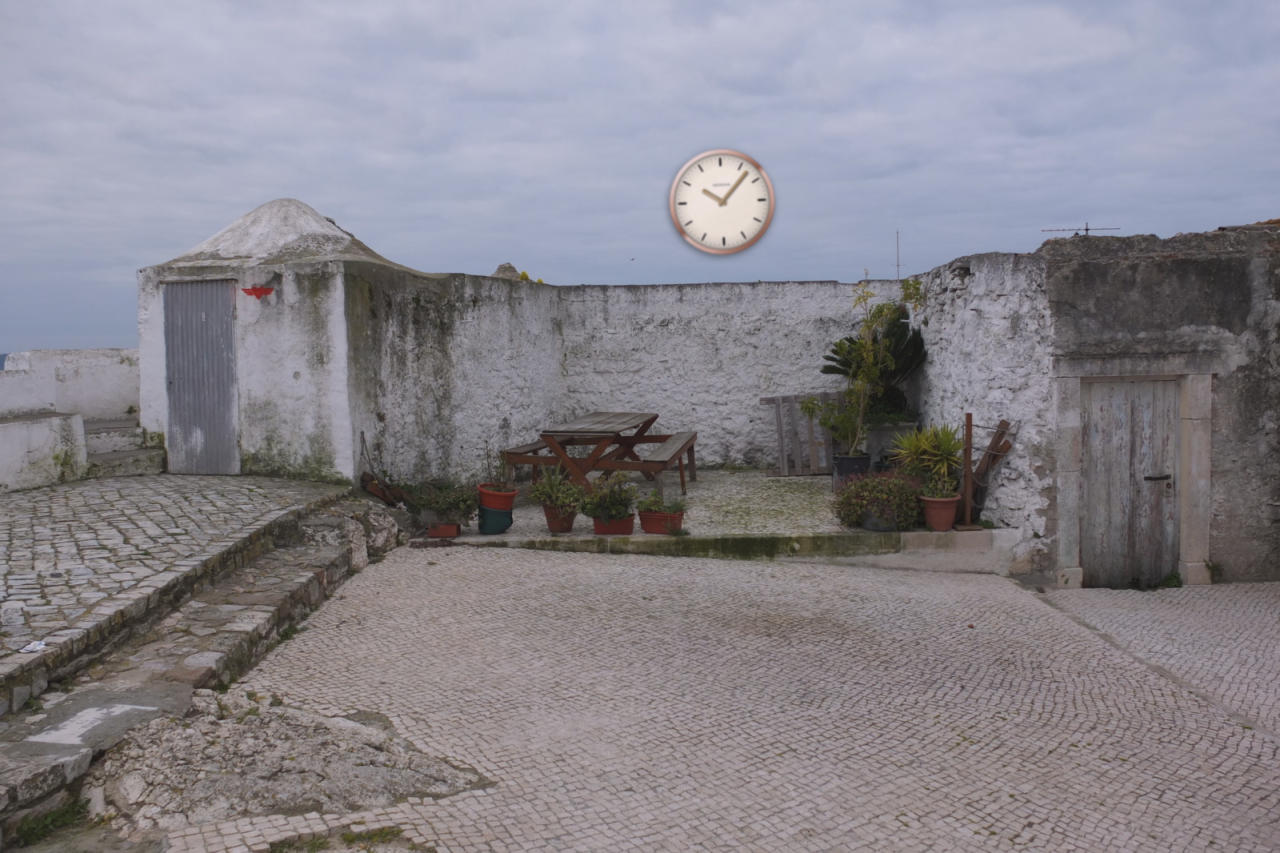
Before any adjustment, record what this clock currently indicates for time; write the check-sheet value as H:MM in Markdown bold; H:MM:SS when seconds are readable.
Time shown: **10:07**
